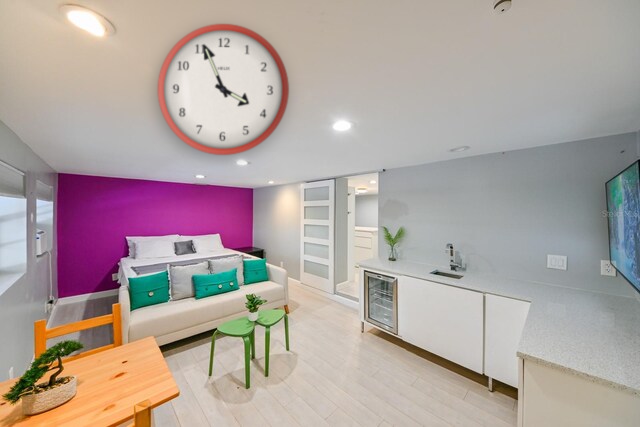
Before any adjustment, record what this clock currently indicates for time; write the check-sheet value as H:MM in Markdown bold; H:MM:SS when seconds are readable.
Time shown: **3:56**
